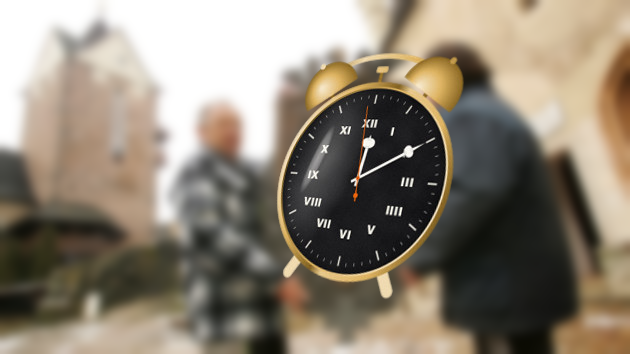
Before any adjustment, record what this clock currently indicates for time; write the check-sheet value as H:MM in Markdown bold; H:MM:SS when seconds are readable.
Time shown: **12:09:59**
